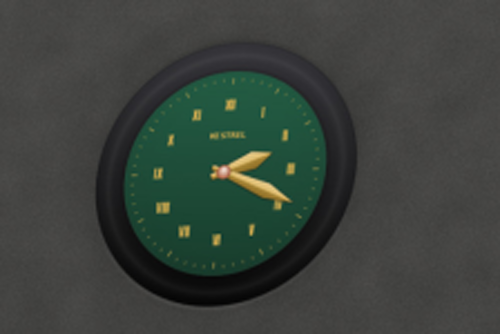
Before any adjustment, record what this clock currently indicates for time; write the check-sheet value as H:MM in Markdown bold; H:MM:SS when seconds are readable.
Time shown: **2:19**
